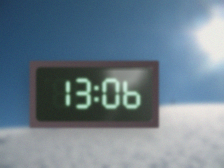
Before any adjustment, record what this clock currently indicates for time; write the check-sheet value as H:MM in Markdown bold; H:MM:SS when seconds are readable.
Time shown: **13:06**
